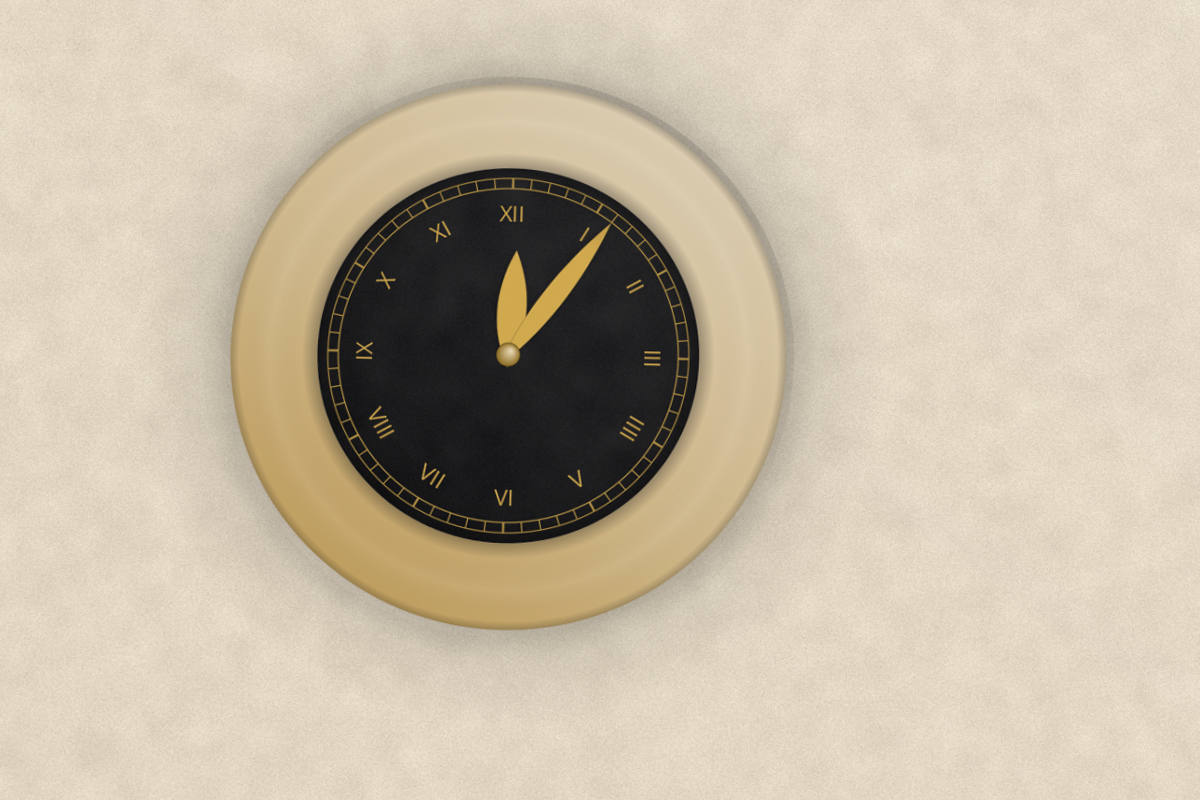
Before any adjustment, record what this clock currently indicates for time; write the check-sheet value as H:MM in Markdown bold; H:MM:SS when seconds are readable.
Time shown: **12:06**
